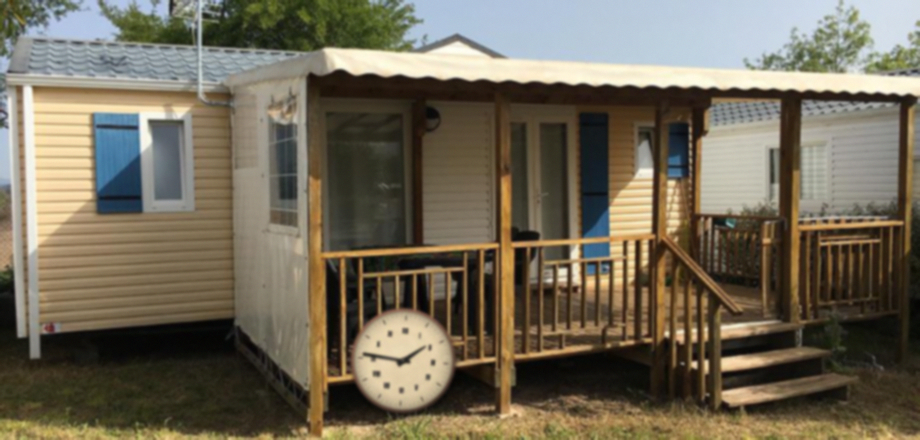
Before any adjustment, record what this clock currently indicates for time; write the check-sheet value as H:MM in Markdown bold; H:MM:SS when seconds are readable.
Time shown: **1:46**
